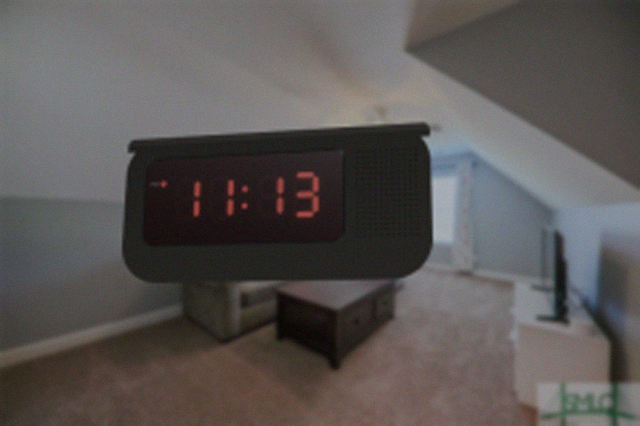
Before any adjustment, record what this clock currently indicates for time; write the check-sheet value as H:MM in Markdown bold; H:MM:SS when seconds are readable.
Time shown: **11:13**
